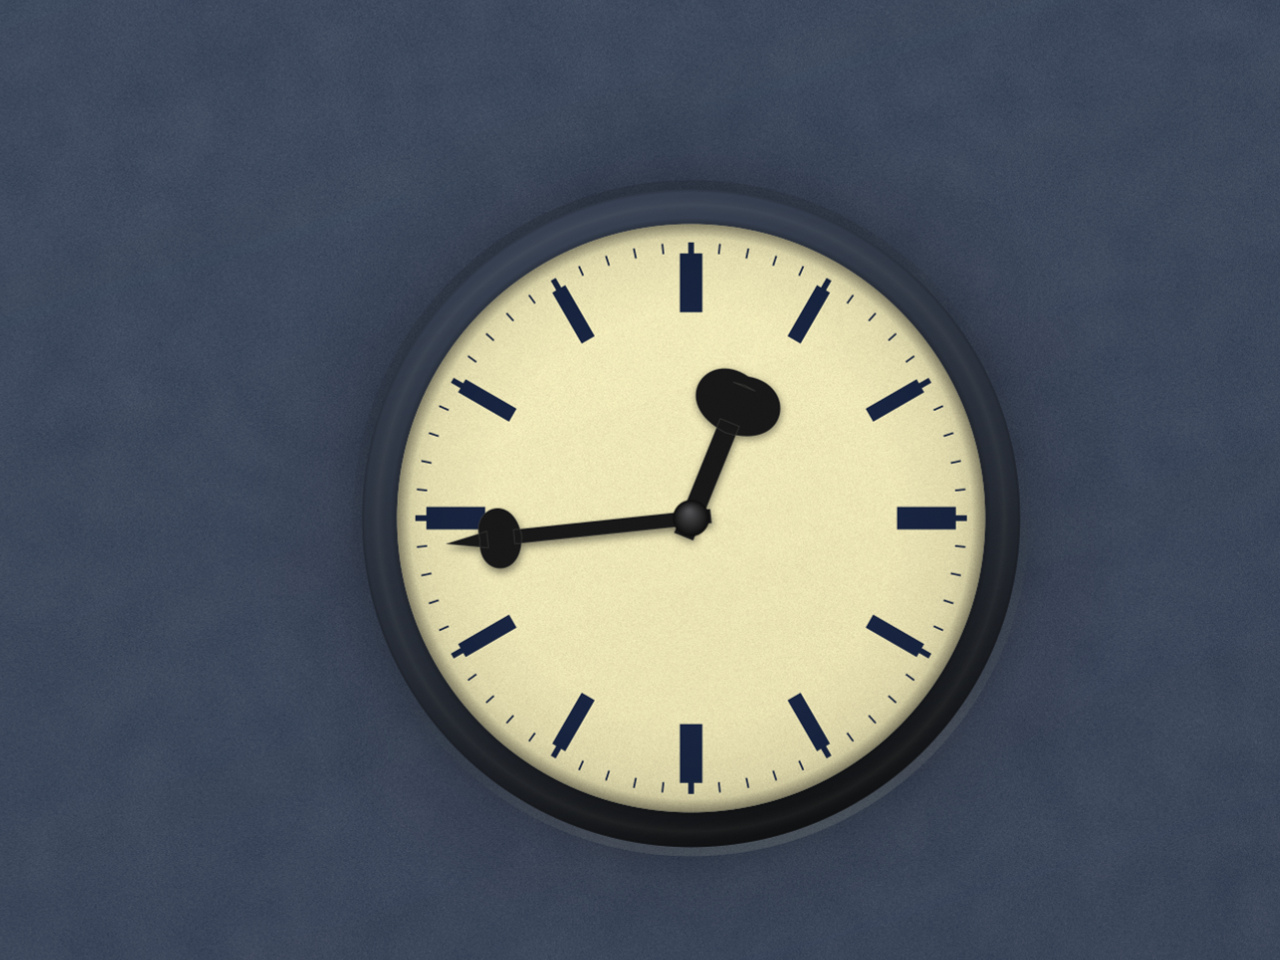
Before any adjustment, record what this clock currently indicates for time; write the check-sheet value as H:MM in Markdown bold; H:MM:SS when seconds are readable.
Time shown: **12:44**
